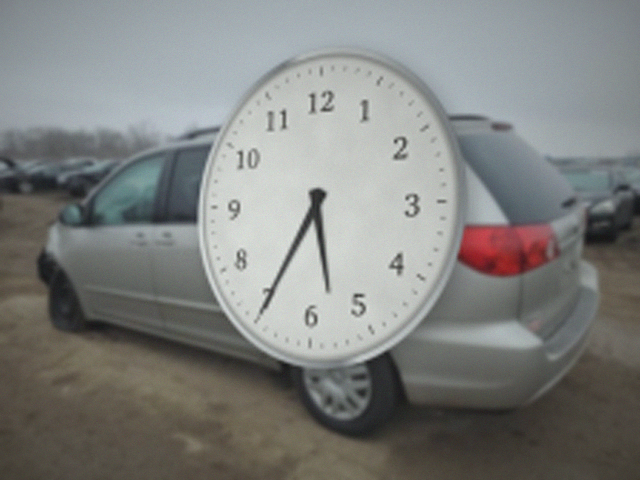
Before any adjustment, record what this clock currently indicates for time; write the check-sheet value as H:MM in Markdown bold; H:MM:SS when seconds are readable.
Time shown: **5:35**
